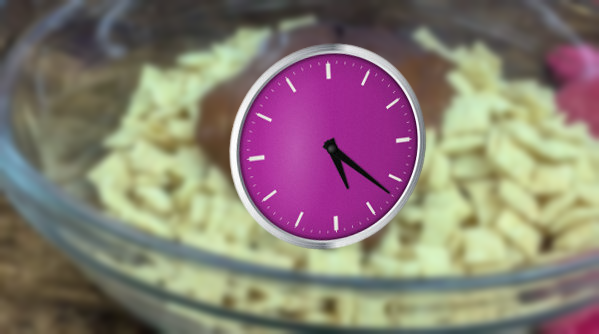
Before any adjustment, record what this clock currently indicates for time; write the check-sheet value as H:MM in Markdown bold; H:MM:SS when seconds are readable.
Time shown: **5:22**
